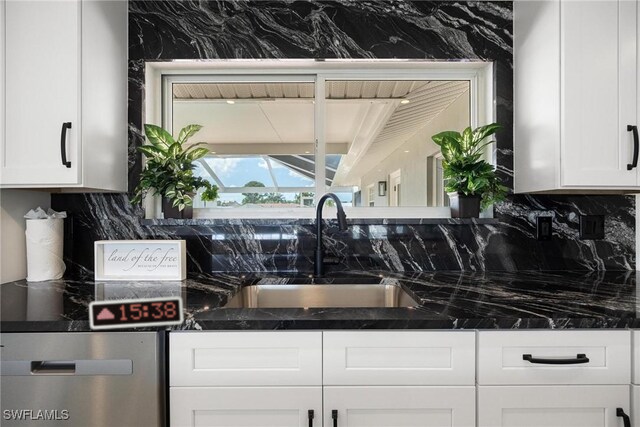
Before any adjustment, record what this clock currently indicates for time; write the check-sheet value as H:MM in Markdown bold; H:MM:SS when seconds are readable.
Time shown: **15:38**
